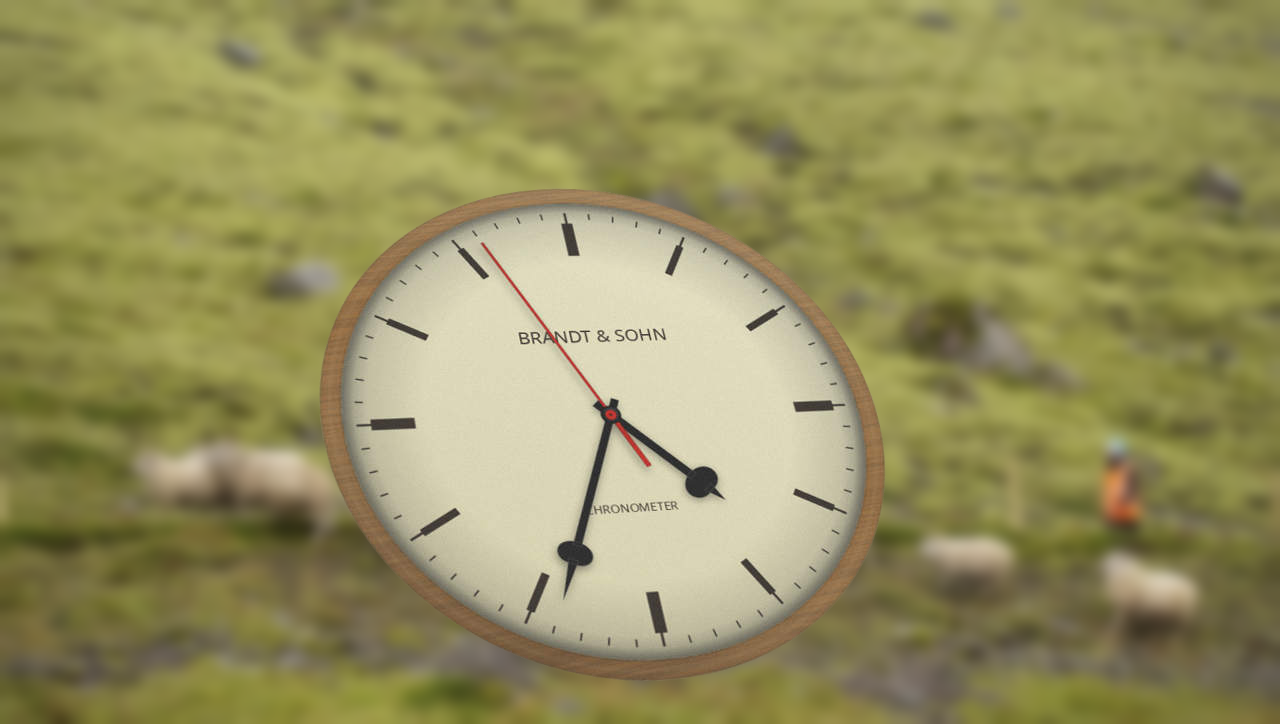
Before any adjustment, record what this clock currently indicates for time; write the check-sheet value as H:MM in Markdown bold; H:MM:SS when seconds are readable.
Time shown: **4:33:56**
